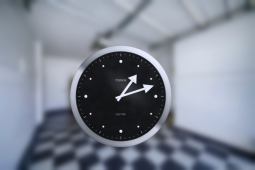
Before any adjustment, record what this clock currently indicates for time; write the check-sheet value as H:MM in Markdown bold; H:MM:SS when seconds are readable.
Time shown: **1:12**
